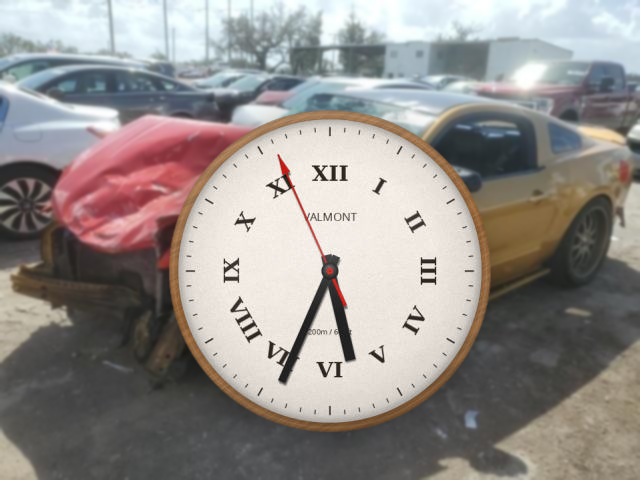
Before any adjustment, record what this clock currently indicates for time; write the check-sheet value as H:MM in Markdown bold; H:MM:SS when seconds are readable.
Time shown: **5:33:56**
